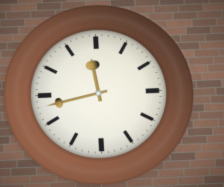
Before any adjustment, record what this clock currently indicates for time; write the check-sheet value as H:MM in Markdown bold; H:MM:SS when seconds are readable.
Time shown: **11:43**
